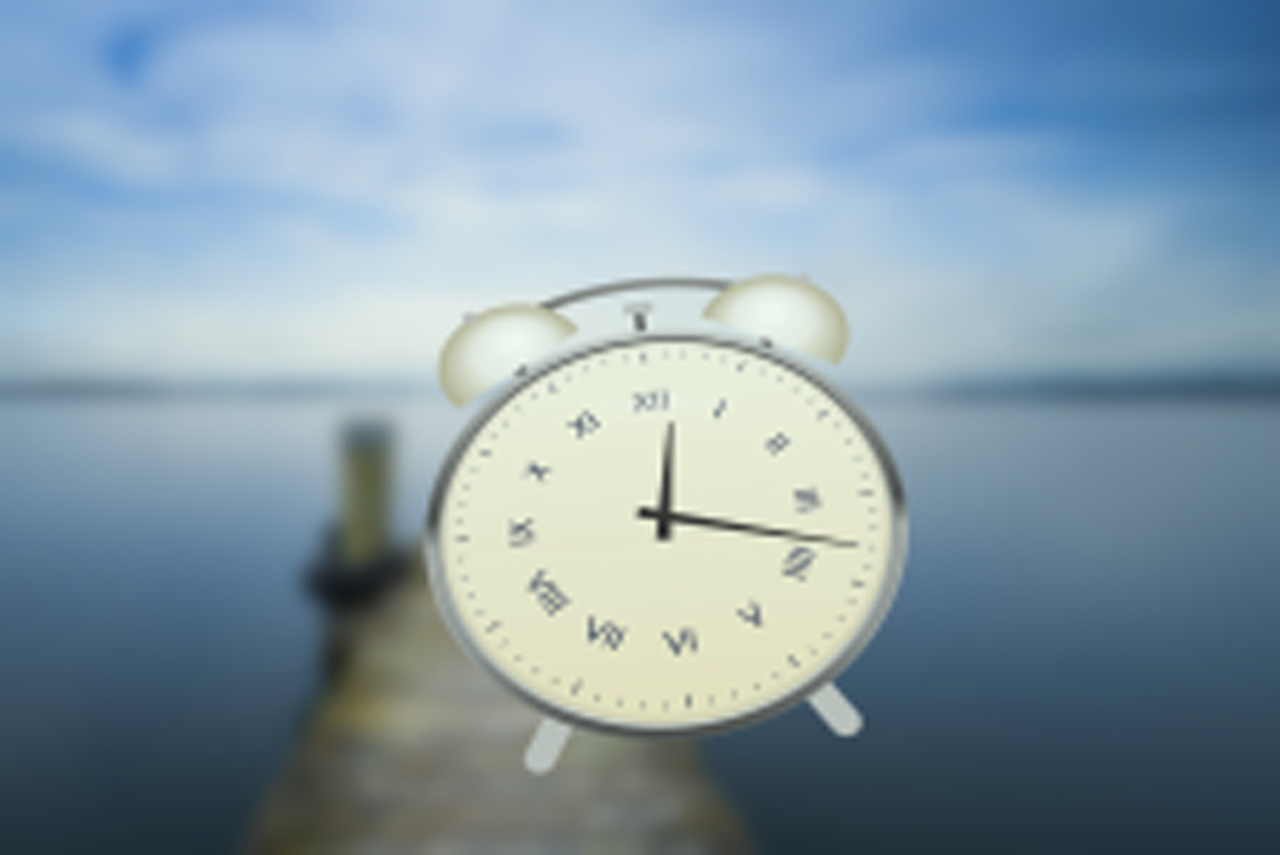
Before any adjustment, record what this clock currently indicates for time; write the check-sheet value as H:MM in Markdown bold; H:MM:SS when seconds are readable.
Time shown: **12:18**
